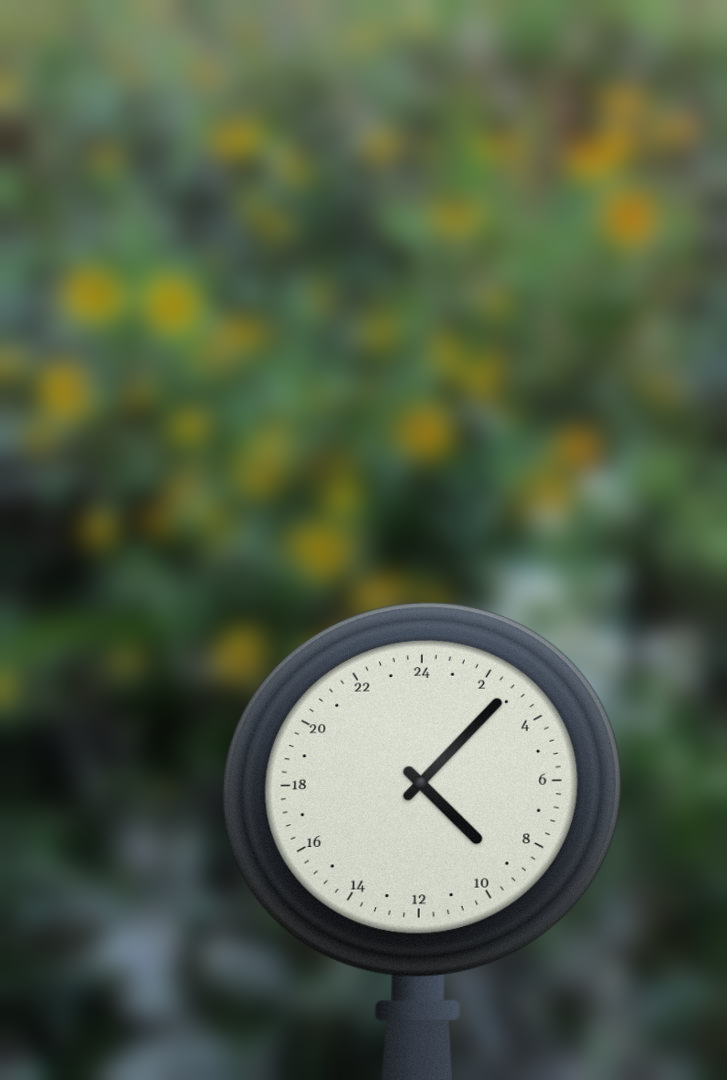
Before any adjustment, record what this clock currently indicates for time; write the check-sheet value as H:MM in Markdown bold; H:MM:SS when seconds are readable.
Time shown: **9:07**
